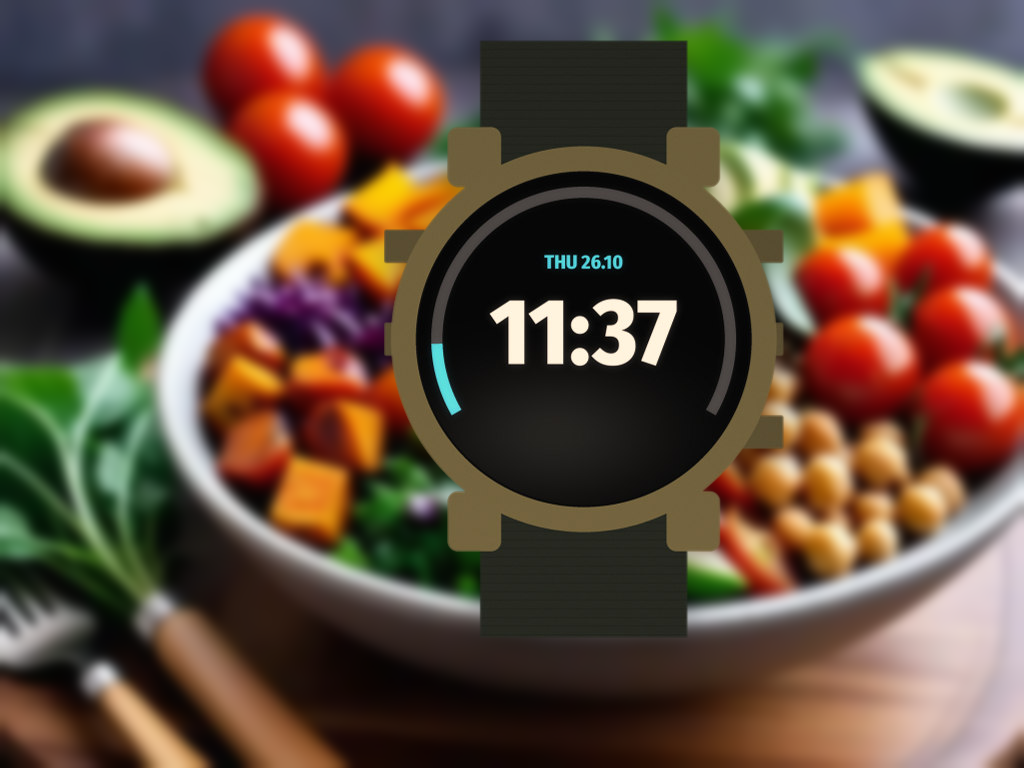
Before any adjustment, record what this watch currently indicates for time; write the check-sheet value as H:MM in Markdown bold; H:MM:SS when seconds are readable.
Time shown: **11:37**
